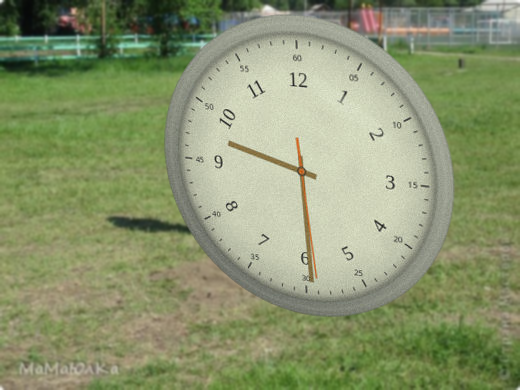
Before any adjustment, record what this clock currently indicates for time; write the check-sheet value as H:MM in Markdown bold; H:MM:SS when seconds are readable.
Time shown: **9:29:29**
